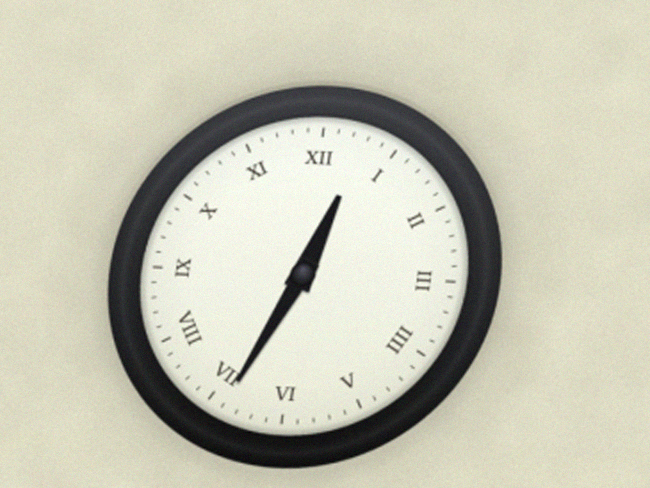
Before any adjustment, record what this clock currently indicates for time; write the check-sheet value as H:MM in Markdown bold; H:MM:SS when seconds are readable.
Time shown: **12:34**
